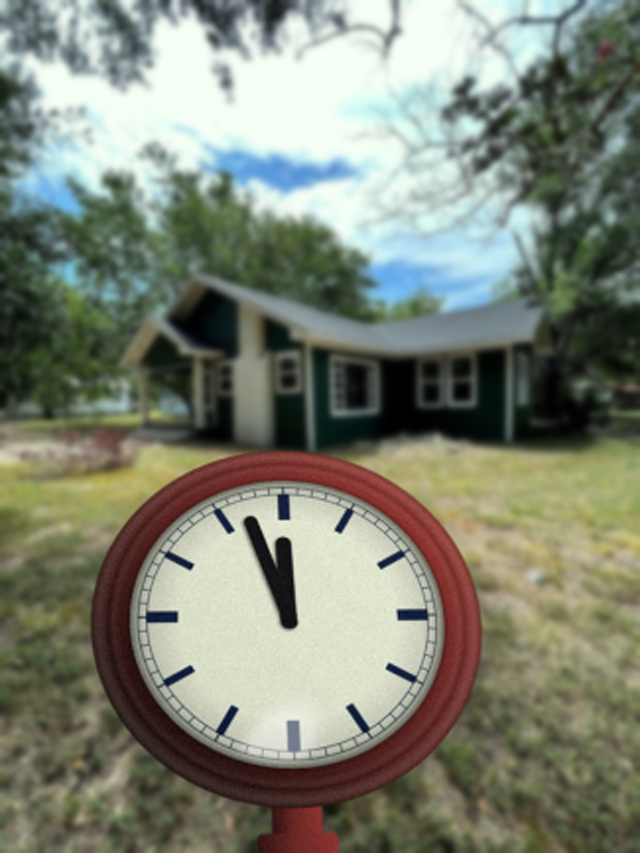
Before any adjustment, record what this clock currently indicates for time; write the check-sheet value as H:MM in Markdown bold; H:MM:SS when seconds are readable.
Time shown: **11:57**
